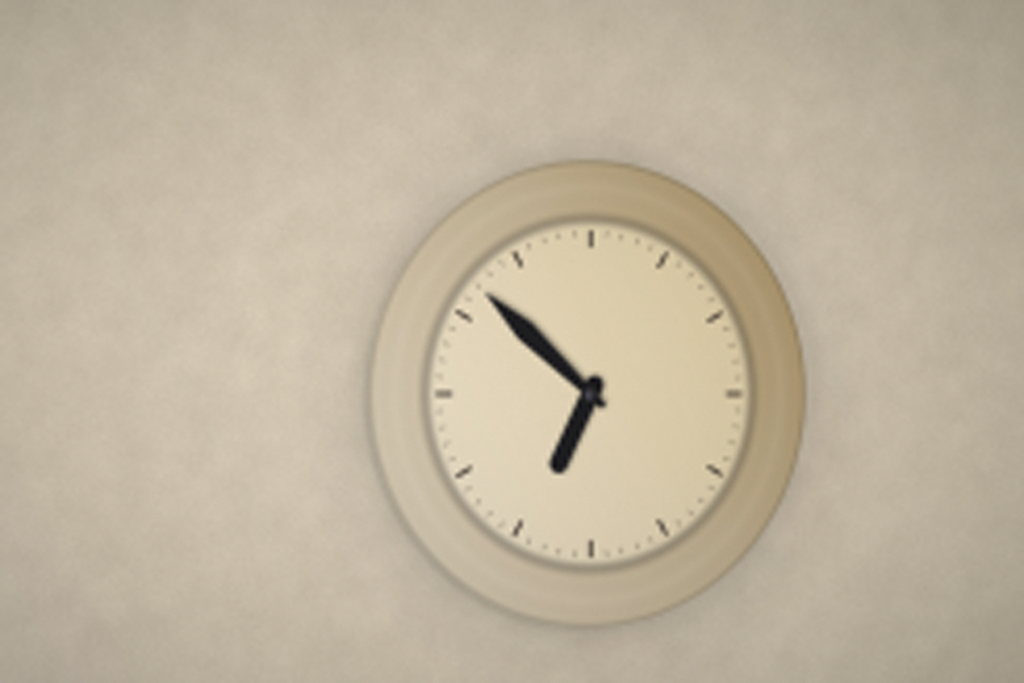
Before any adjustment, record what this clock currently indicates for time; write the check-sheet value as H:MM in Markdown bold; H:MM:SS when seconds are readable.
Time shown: **6:52**
